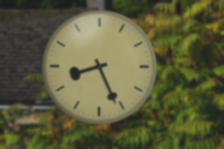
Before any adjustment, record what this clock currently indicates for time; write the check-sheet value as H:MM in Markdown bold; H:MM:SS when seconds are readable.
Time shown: **8:26**
